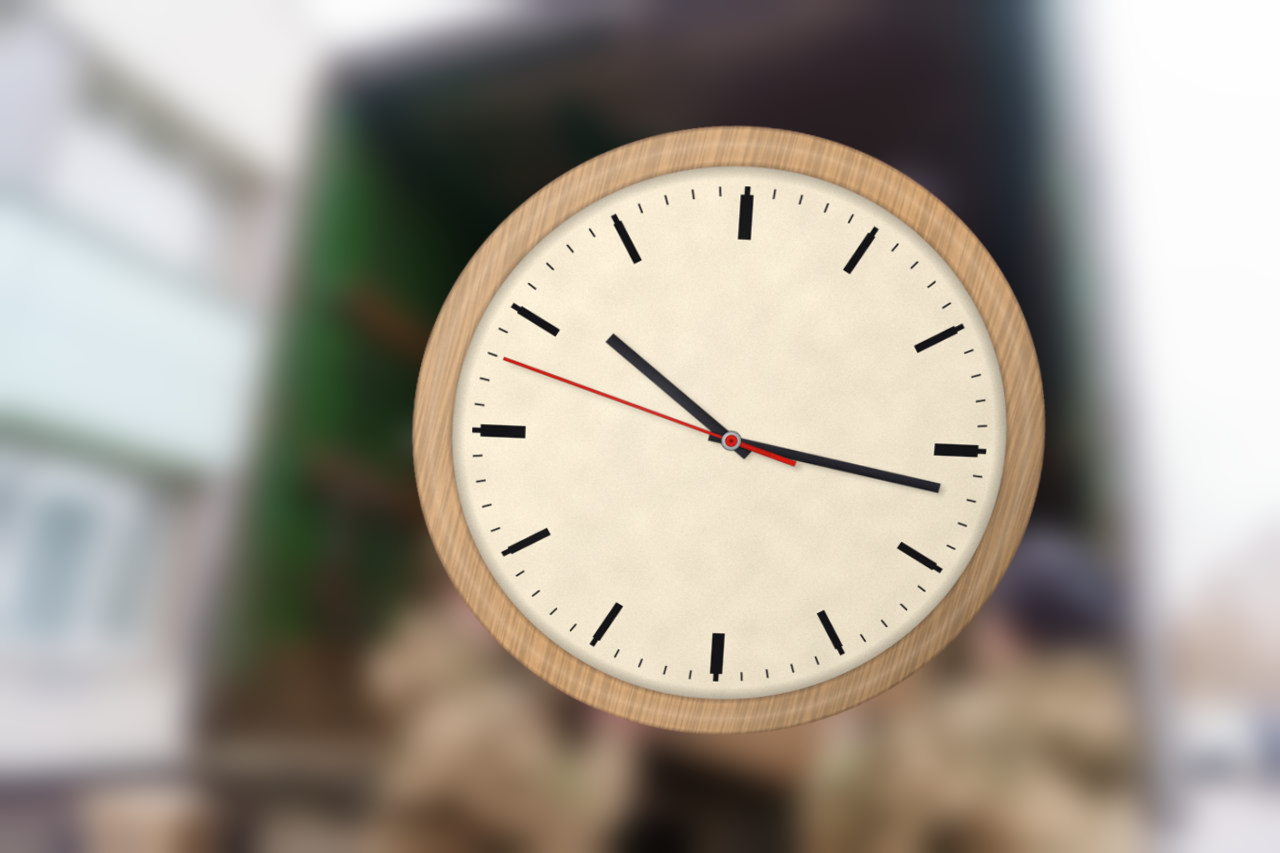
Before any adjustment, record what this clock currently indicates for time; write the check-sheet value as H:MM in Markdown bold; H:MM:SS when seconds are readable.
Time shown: **10:16:48**
